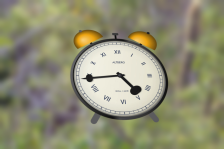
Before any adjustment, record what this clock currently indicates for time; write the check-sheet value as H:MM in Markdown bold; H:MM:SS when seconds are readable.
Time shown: **4:44**
